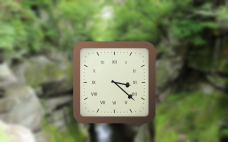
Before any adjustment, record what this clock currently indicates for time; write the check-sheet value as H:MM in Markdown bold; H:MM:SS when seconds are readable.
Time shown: **3:22**
